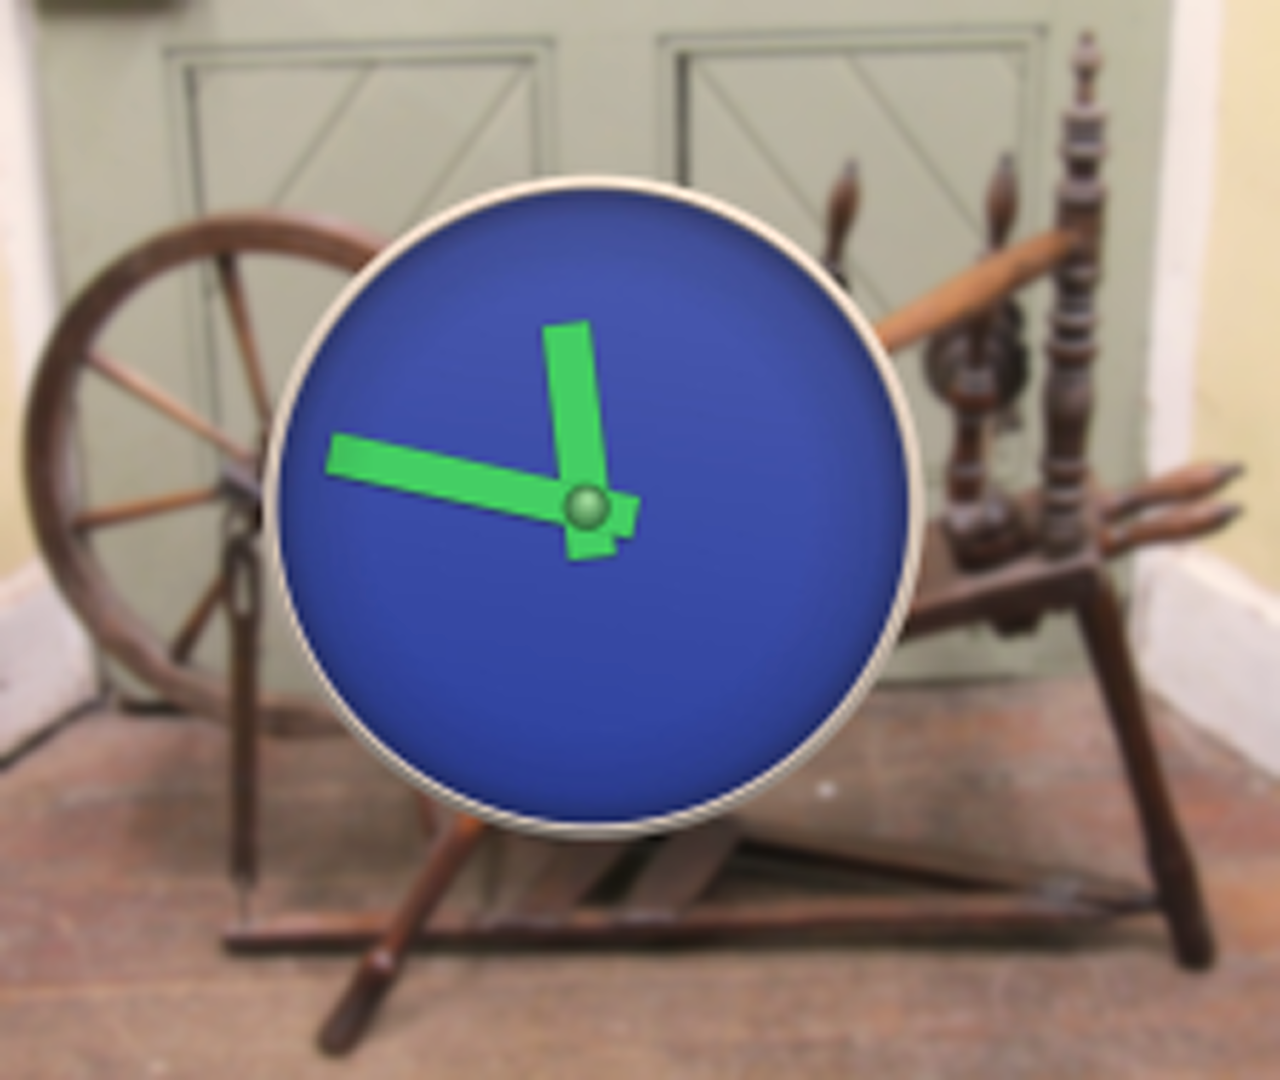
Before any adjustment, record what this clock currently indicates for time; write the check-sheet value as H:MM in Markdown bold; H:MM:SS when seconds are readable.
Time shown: **11:47**
